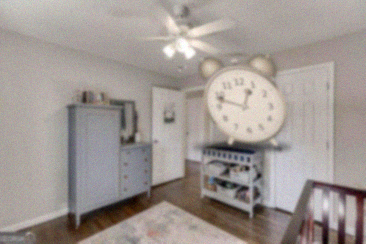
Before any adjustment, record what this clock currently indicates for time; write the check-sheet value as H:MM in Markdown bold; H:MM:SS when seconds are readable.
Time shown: **12:48**
